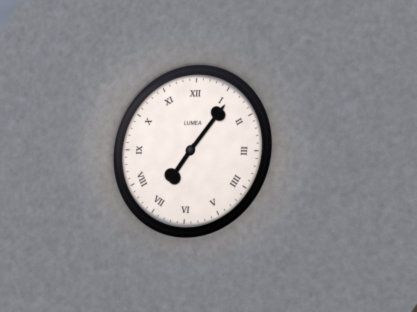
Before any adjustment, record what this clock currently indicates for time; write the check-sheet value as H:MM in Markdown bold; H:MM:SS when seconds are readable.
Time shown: **7:06**
